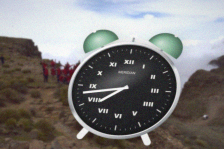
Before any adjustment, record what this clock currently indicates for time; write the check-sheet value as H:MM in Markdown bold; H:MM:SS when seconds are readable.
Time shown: **7:43**
